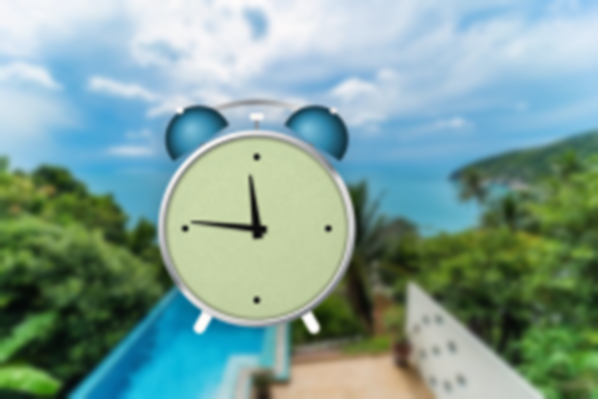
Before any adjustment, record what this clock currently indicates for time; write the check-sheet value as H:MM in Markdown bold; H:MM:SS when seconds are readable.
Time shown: **11:46**
